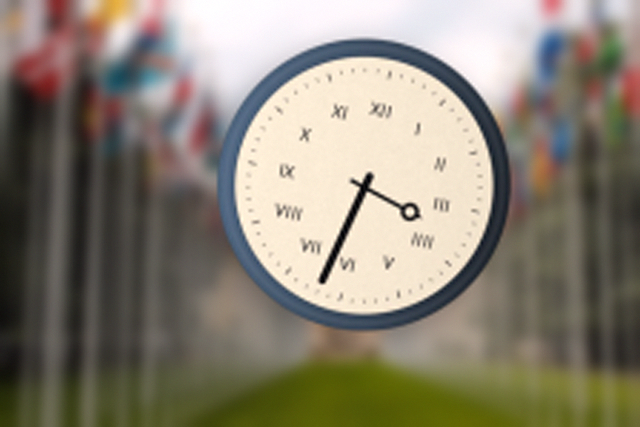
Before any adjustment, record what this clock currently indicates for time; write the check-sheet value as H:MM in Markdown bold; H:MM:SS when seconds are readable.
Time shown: **3:32**
